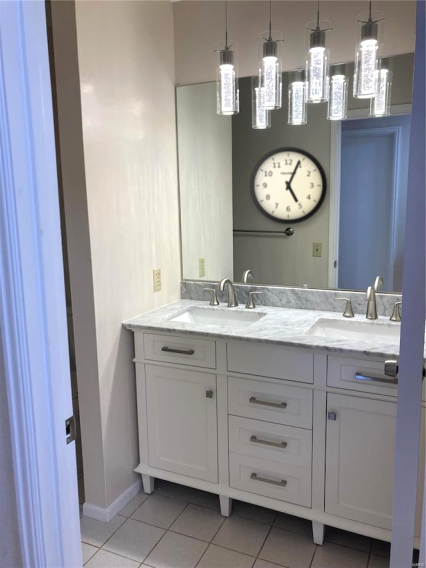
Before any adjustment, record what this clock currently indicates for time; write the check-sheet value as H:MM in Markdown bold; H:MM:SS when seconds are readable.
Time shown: **5:04**
